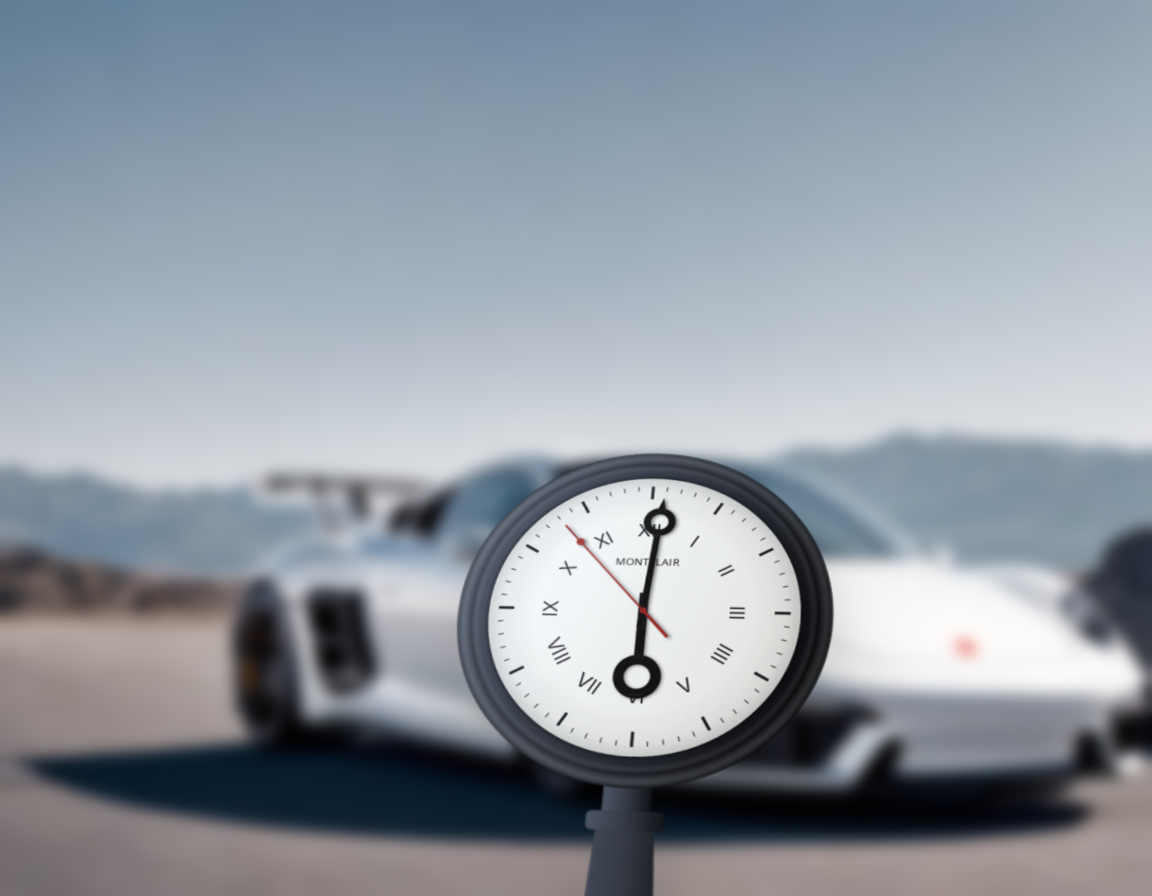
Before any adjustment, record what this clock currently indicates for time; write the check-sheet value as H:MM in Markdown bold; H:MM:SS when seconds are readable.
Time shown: **6:00:53**
